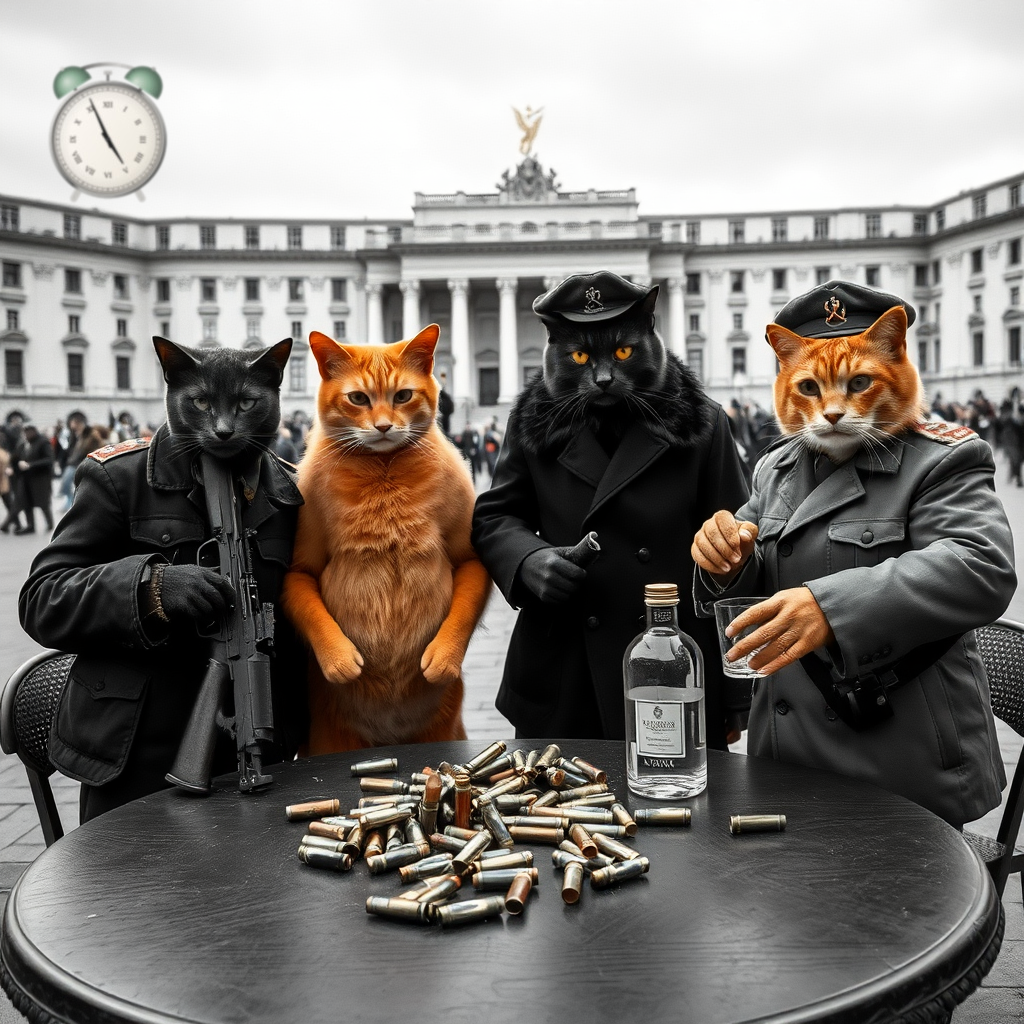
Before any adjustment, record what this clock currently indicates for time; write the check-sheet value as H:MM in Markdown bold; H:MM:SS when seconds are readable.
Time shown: **4:56**
